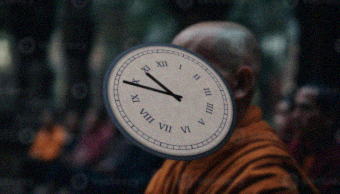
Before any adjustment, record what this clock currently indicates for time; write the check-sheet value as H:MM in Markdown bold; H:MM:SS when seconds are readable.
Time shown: **10:49**
